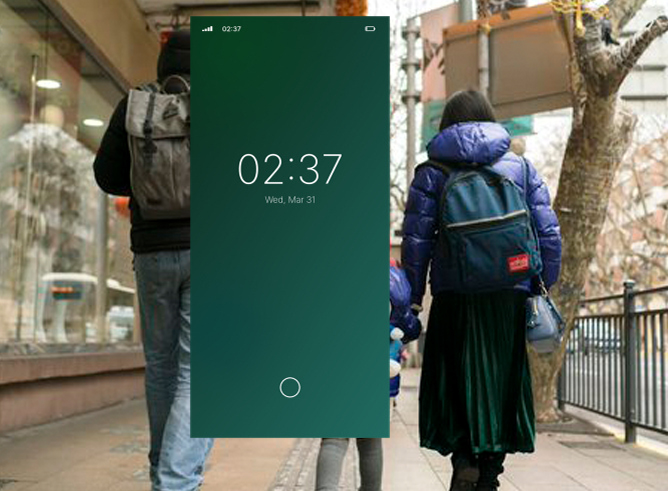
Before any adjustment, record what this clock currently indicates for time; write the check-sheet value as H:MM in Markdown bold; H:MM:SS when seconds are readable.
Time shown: **2:37**
